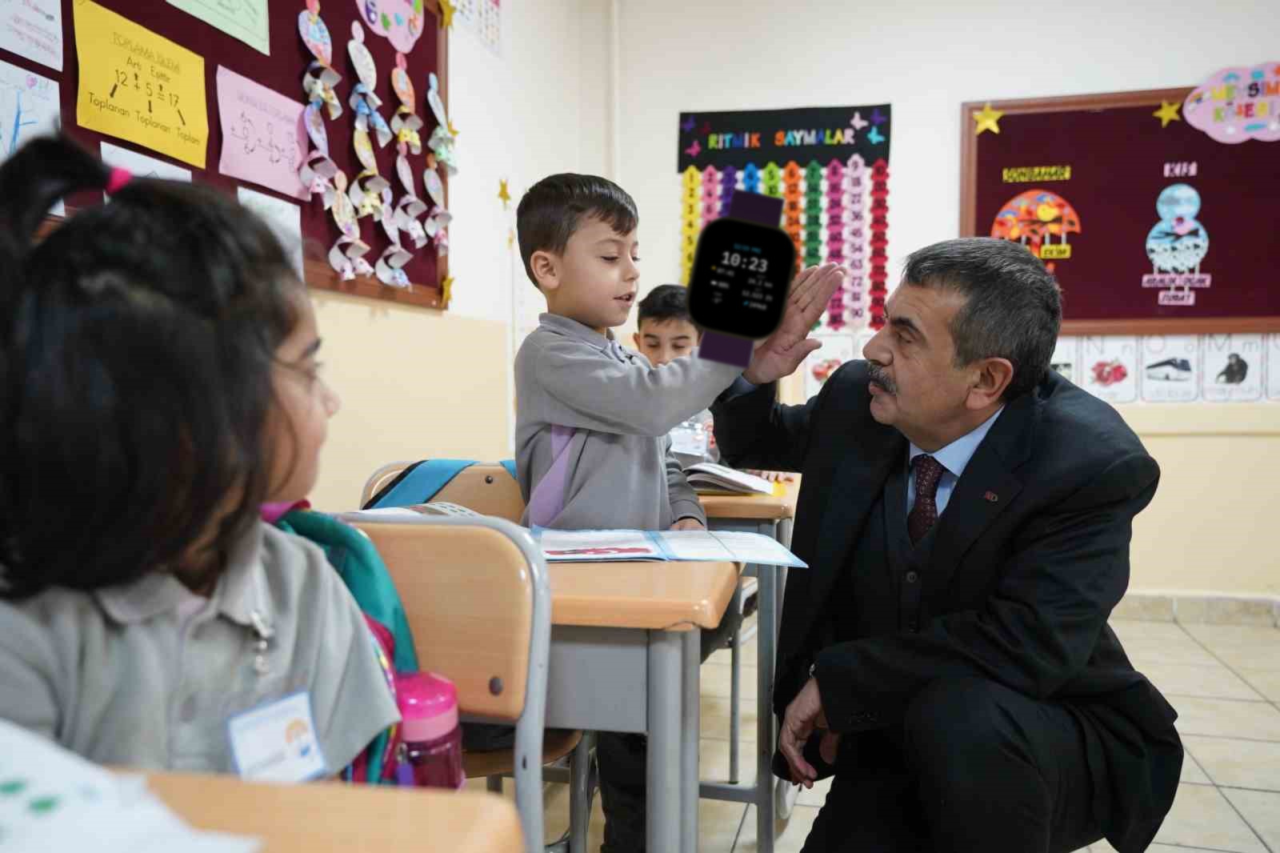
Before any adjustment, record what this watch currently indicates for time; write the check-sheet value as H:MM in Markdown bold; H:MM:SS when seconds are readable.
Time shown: **10:23**
